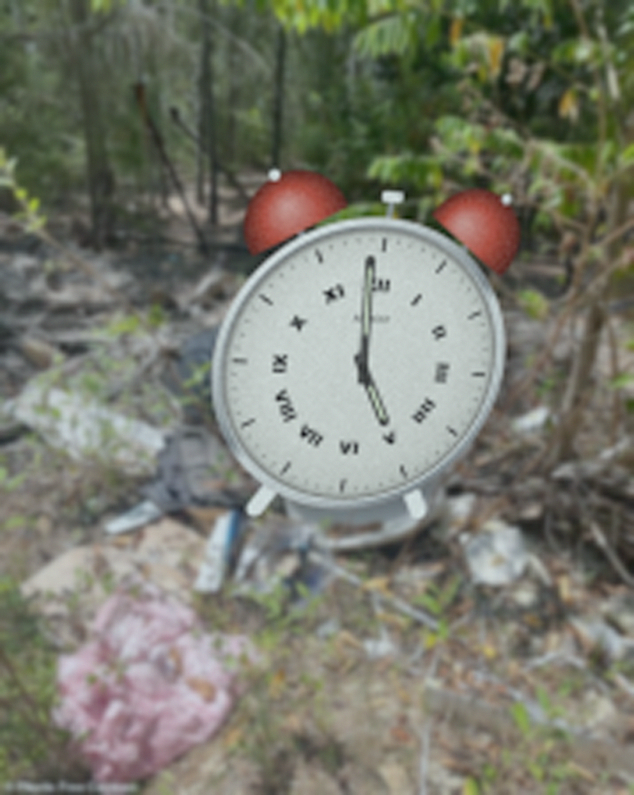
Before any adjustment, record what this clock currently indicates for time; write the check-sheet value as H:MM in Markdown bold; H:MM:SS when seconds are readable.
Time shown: **4:59**
